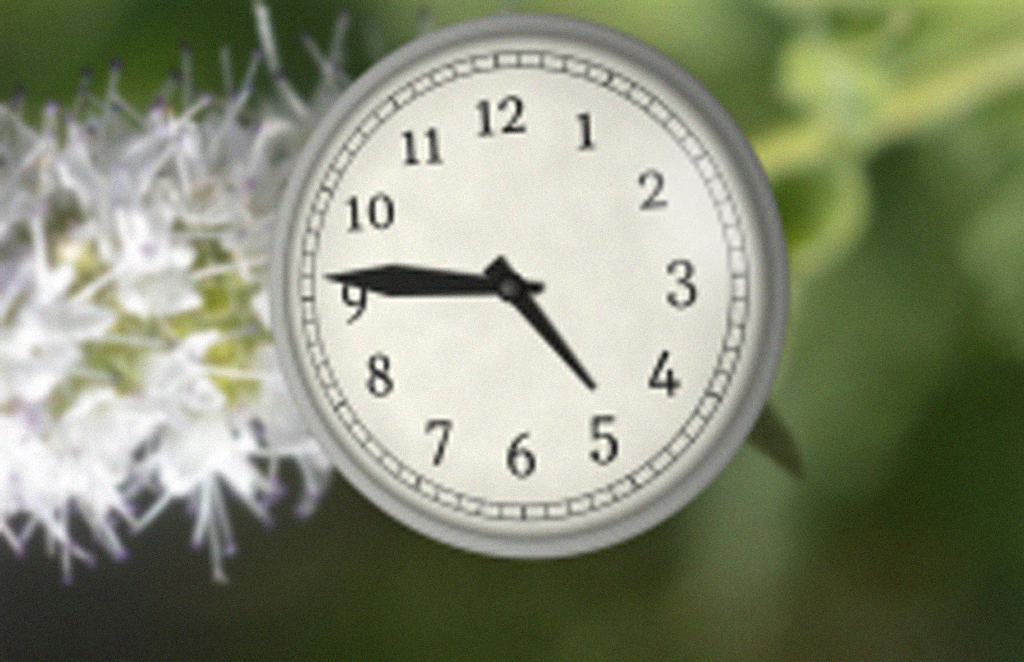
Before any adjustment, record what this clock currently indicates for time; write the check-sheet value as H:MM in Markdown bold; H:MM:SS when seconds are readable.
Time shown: **4:46**
